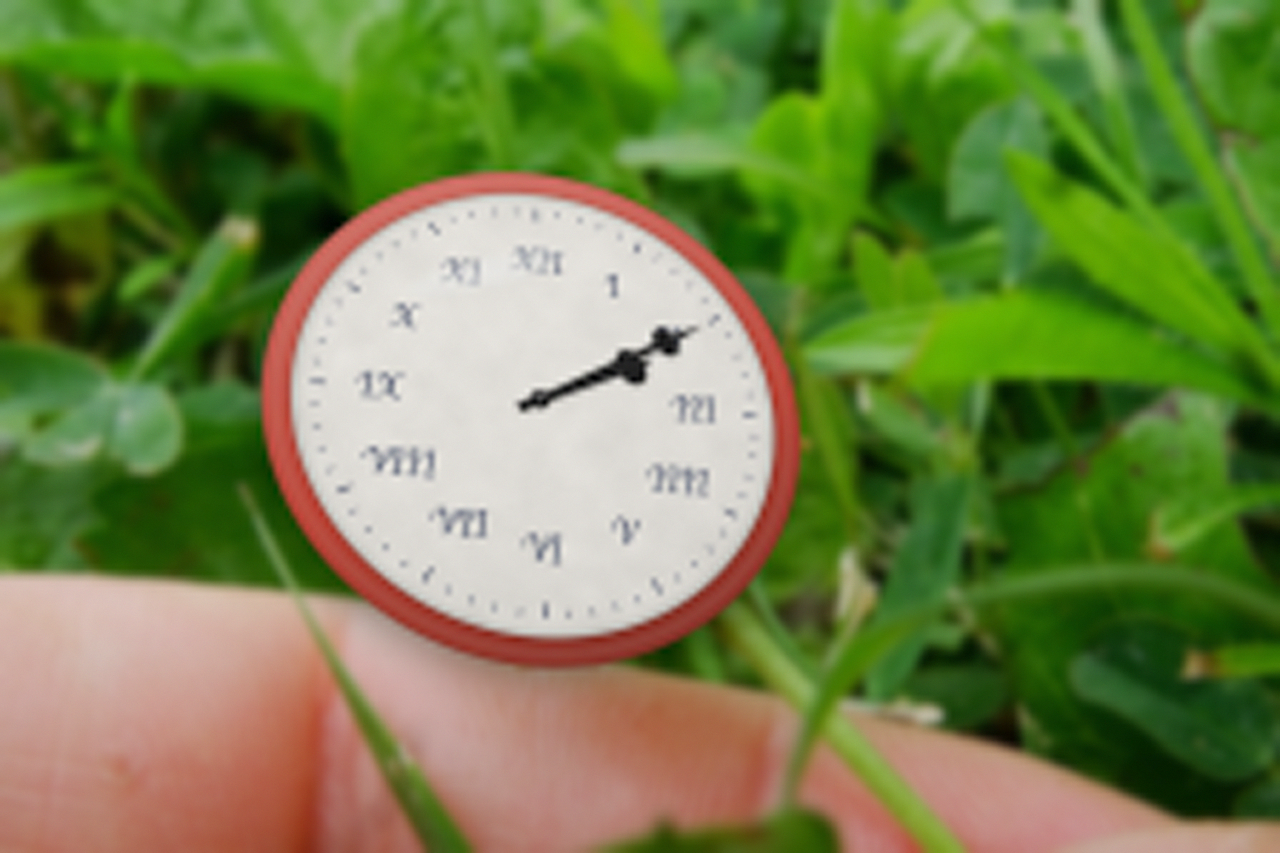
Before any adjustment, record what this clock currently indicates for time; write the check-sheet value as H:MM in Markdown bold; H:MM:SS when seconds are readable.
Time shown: **2:10**
